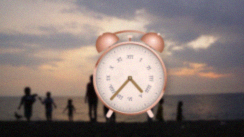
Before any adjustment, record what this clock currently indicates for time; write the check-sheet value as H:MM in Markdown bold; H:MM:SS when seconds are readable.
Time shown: **4:37**
